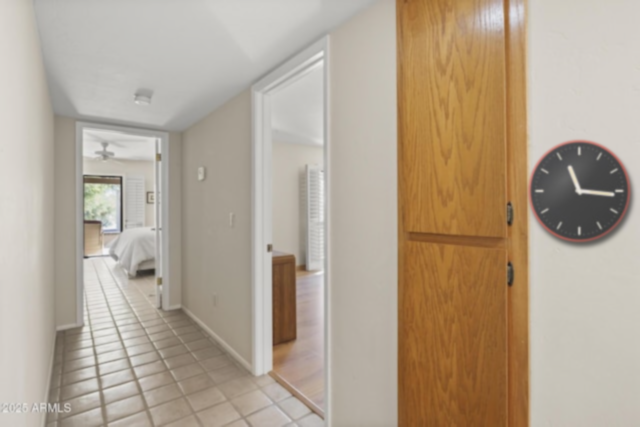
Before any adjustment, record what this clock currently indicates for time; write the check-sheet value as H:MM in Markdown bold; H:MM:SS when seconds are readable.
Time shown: **11:16**
